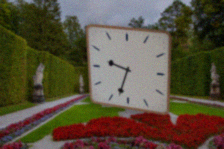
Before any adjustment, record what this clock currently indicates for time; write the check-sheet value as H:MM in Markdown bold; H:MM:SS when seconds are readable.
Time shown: **9:33**
